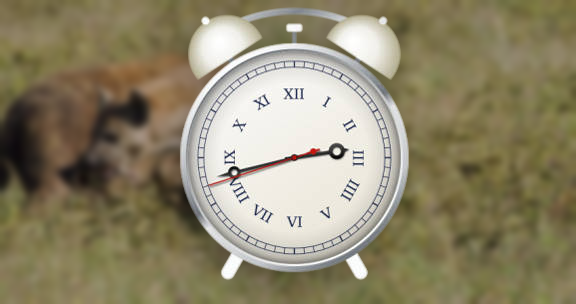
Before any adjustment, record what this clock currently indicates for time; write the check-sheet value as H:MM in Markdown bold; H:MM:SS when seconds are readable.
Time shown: **2:42:42**
